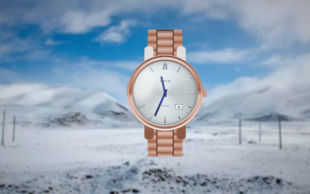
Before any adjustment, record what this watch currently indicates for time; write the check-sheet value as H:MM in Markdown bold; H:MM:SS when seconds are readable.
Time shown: **11:34**
